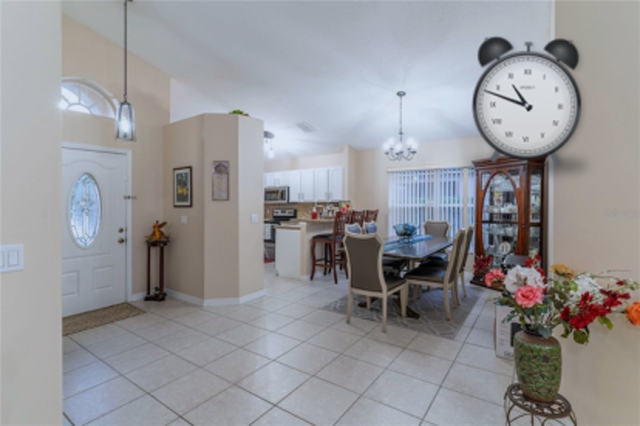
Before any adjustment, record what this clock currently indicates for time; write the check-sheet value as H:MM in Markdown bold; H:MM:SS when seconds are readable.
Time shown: **10:48**
